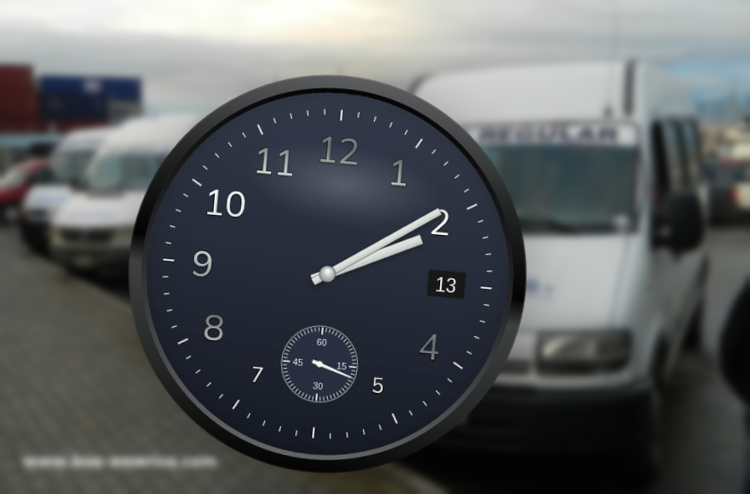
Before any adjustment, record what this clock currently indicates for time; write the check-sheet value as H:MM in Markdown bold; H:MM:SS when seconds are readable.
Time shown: **2:09:18**
